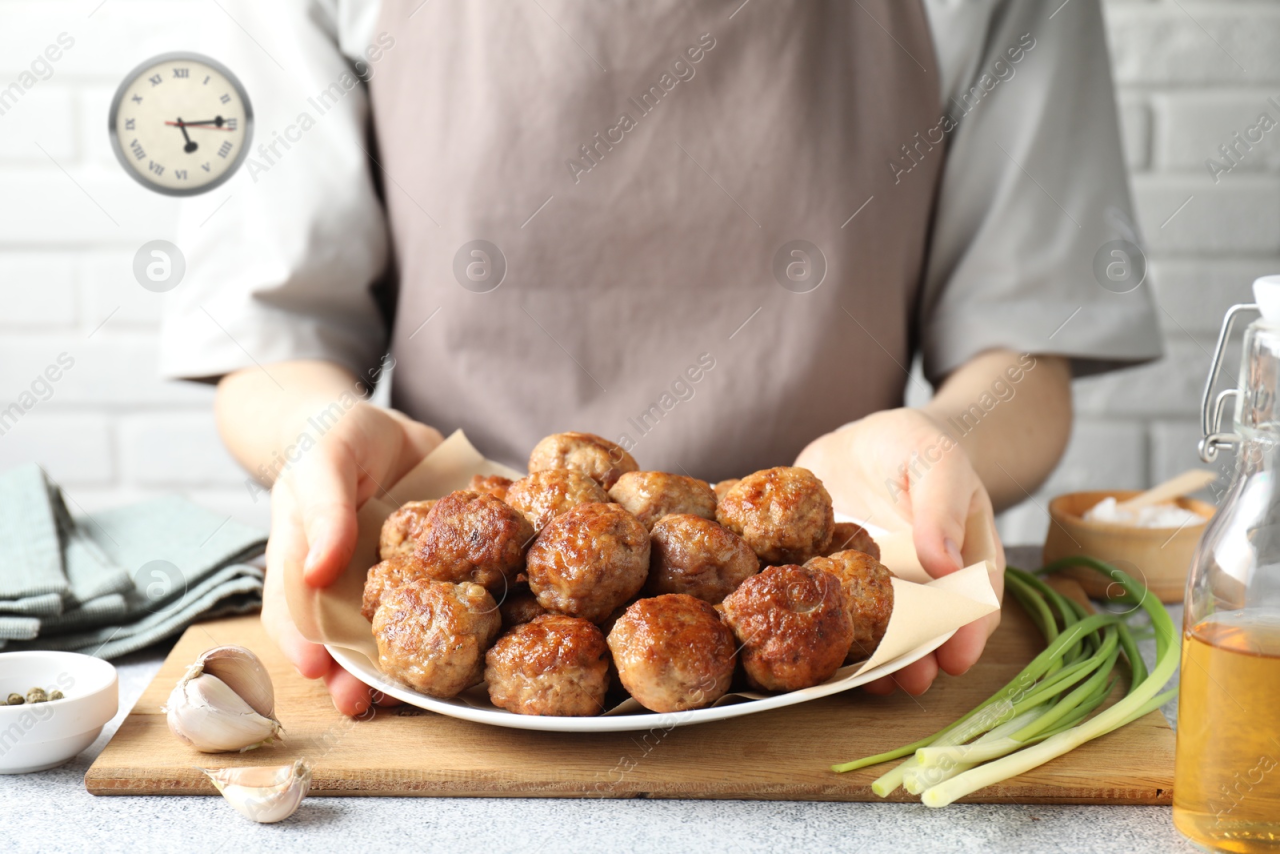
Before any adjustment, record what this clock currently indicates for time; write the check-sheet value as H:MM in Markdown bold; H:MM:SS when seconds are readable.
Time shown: **5:14:16**
